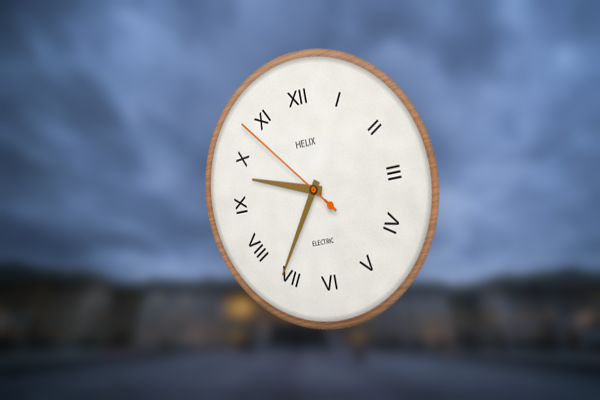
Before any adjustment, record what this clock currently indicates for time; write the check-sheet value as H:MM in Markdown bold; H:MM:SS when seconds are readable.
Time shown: **9:35:53**
